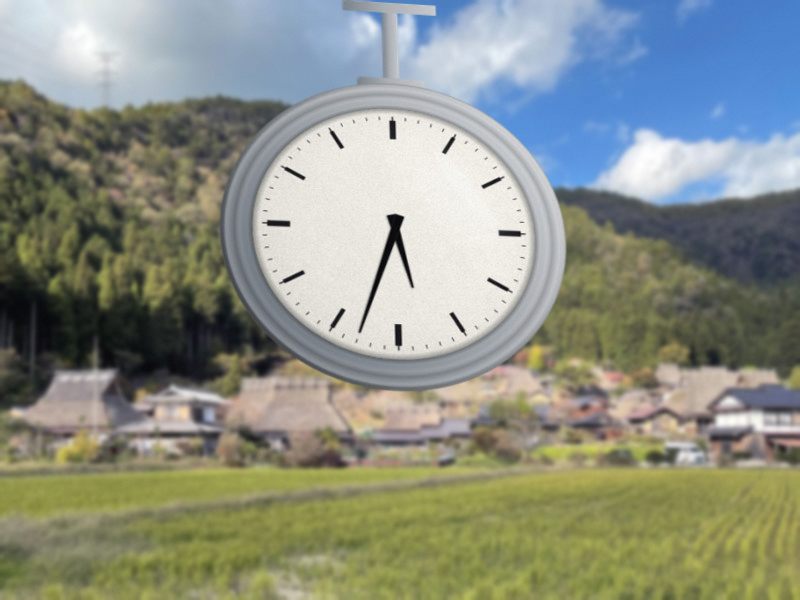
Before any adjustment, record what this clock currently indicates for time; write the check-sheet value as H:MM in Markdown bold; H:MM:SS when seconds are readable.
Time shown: **5:33**
